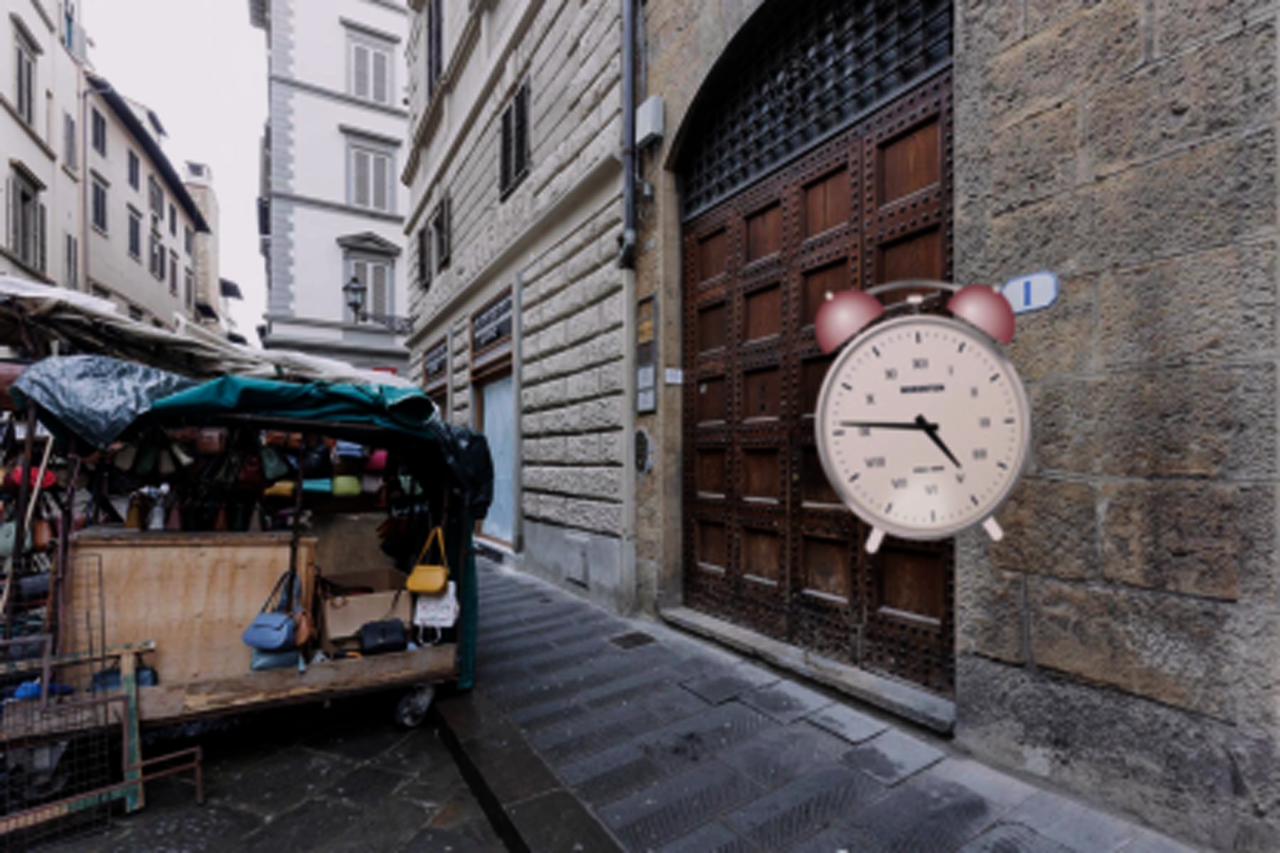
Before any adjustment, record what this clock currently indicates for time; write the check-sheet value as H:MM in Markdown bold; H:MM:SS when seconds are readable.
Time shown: **4:46**
